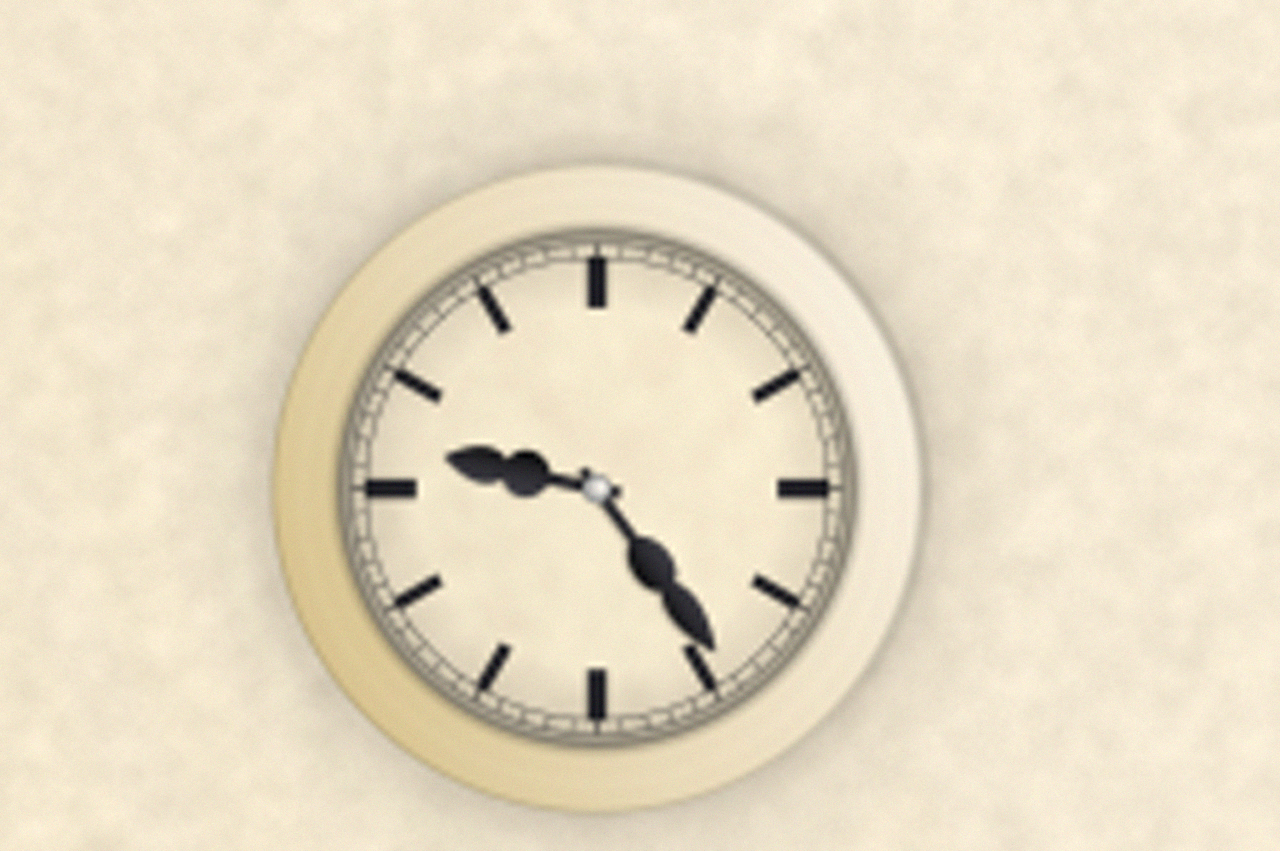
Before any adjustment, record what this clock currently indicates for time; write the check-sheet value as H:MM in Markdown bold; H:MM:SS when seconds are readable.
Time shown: **9:24**
